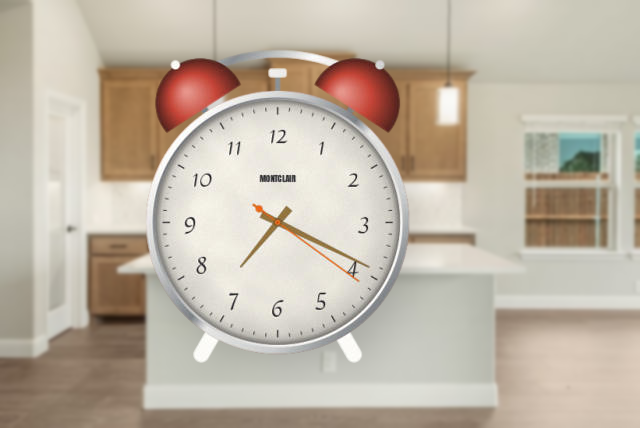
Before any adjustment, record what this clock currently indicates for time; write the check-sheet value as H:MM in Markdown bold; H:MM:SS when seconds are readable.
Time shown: **7:19:21**
